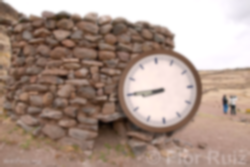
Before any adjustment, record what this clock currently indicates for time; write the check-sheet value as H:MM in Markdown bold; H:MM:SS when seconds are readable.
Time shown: **8:45**
